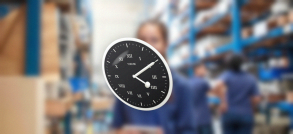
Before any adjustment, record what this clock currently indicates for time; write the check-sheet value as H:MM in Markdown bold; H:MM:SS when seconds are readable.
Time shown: **4:10**
